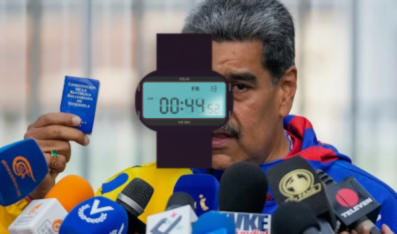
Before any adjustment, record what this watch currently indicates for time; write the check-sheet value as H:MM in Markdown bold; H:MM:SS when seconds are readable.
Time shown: **0:44:52**
